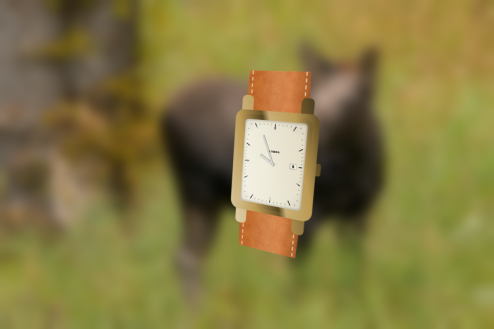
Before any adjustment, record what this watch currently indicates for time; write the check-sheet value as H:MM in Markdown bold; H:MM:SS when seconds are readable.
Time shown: **9:56**
